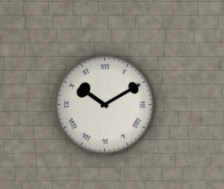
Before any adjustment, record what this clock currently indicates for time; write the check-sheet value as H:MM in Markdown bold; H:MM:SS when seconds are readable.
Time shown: **10:10**
